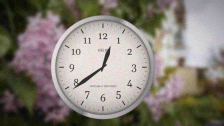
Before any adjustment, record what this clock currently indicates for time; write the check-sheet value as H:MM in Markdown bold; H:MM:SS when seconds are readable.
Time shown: **12:39**
